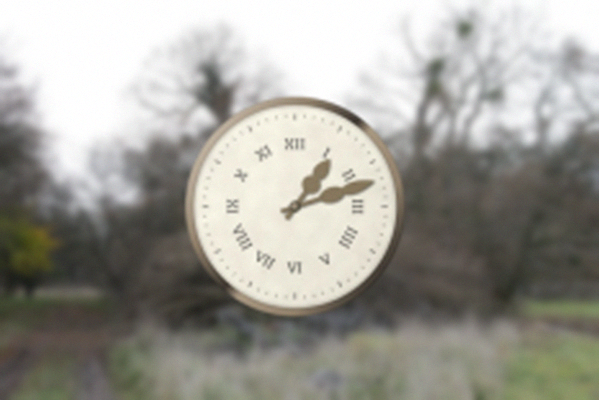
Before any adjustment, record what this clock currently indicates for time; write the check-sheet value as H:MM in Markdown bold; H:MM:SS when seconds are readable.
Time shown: **1:12**
